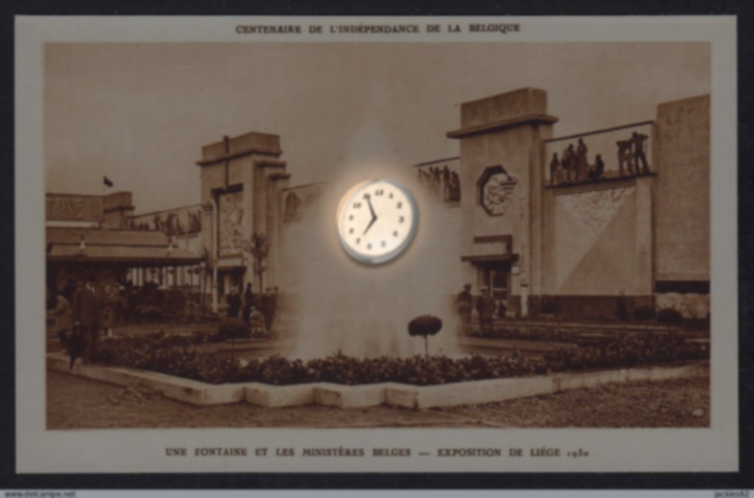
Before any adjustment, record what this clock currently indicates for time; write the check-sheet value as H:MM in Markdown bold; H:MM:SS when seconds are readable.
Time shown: **6:55**
